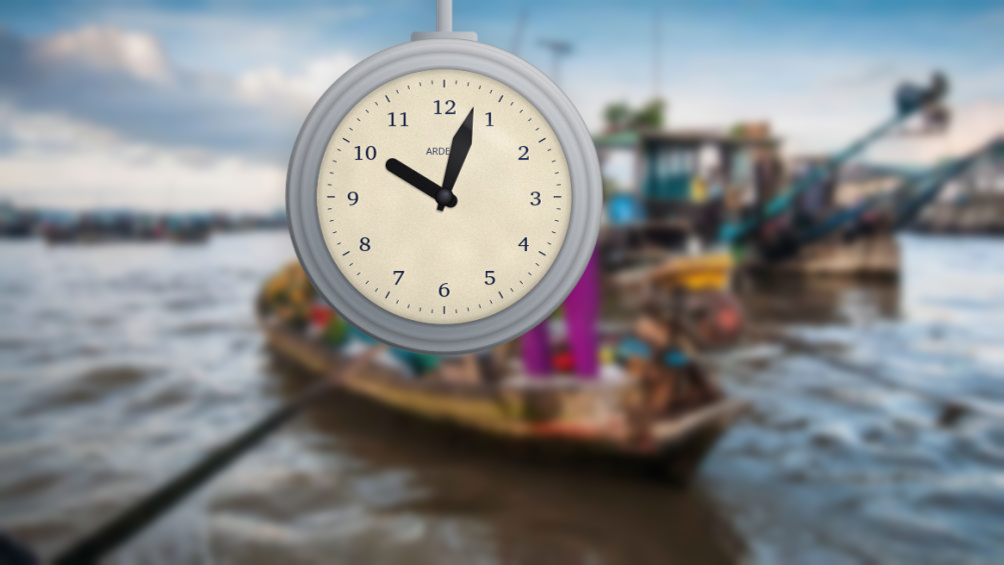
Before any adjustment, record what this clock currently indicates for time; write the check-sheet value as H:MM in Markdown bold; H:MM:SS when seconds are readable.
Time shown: **10:03**
